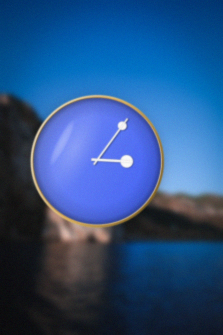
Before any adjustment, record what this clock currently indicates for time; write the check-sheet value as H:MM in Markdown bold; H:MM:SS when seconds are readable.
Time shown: **3:06**
